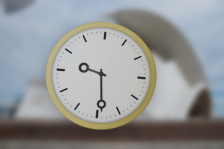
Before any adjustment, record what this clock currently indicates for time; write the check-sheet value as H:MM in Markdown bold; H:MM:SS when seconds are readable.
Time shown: **9:29**
